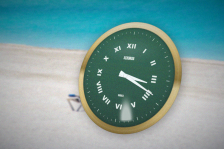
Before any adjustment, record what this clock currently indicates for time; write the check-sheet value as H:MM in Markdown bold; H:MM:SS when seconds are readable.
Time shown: **3:19**
